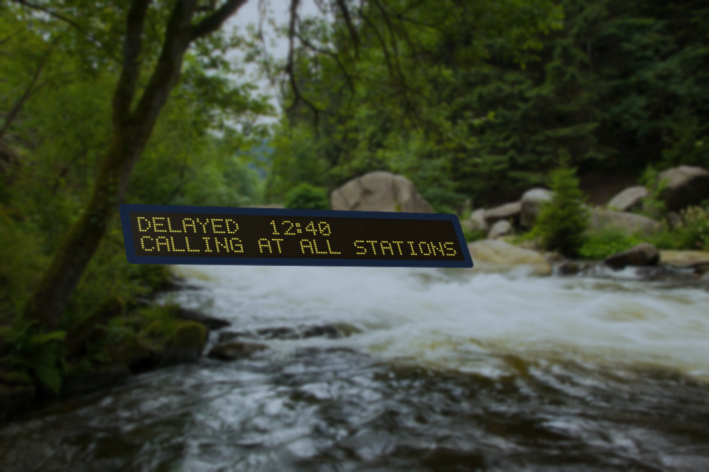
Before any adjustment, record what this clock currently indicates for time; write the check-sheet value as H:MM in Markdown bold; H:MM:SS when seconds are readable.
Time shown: **12:40**
